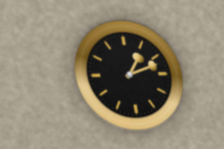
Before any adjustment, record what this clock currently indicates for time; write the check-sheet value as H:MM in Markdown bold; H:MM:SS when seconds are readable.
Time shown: **1:12**
